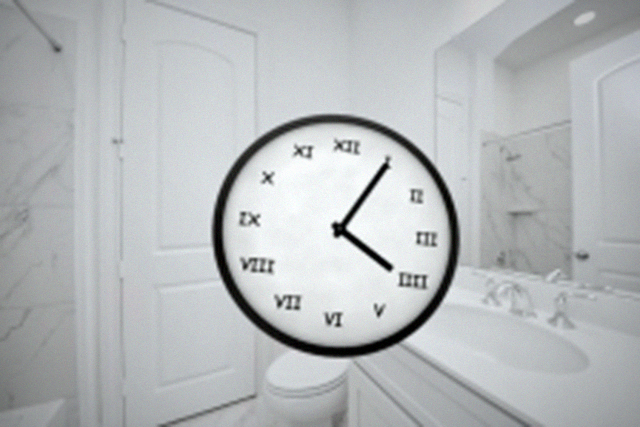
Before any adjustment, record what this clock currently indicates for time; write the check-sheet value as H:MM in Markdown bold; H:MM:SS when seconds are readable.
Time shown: **4:05**
